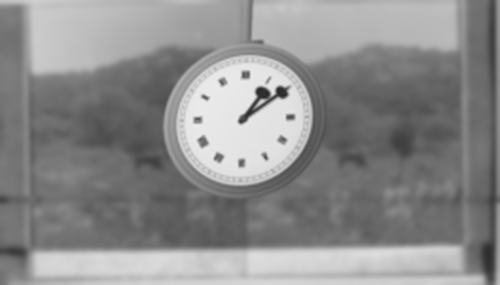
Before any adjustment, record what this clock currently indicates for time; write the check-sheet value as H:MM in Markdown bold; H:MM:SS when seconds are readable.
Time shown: **1:09**
